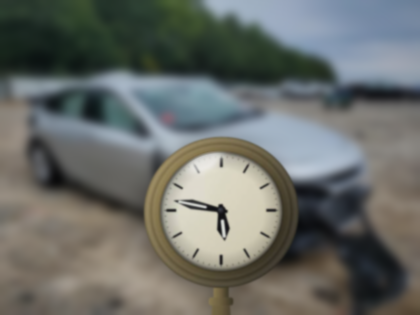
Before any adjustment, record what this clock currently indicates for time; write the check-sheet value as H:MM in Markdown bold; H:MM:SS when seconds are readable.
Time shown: **5:47**
